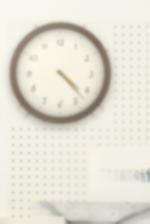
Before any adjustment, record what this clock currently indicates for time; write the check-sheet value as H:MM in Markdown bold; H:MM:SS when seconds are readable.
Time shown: **4:23**
